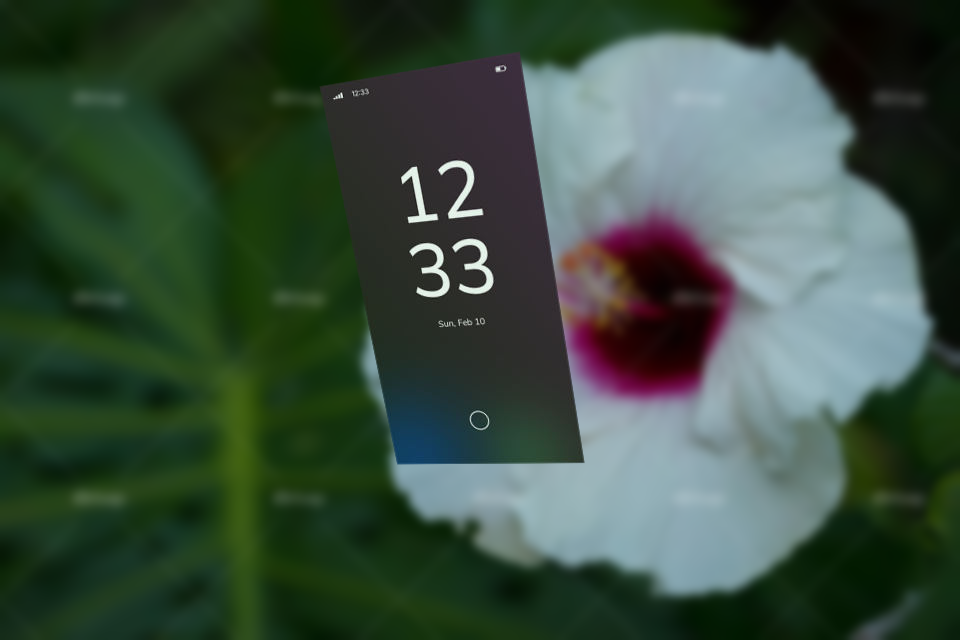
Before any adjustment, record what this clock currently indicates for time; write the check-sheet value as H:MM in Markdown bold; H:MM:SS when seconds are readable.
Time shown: **12:33**
